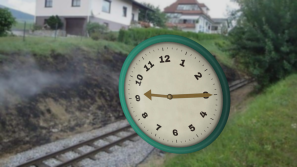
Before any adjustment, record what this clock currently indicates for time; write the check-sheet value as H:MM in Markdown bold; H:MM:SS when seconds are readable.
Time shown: **9:15**
